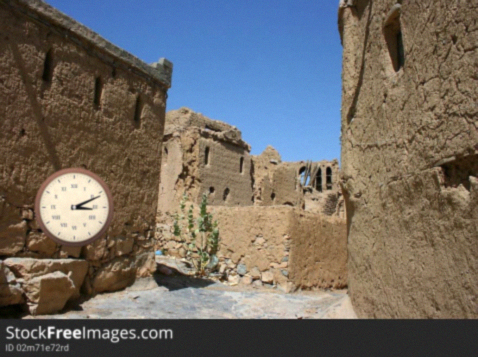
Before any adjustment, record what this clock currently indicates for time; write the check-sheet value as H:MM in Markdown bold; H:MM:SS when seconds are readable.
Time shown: **3:11**
